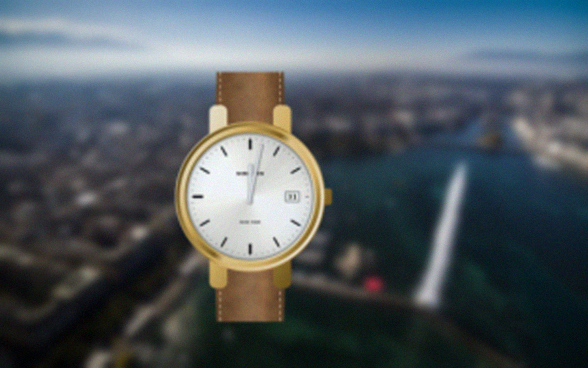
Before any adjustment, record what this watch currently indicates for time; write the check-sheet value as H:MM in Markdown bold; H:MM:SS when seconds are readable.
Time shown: **12:02**
